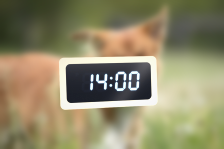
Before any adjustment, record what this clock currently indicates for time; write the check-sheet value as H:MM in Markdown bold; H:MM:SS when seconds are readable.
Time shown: **14:00**
